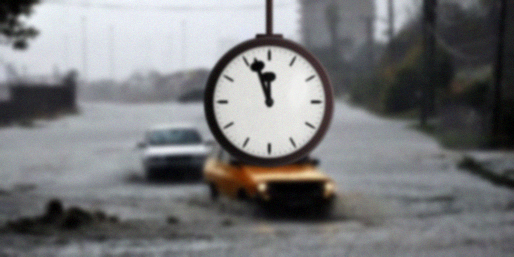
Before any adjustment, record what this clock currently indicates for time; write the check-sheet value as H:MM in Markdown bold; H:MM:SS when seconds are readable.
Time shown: **11:57**
